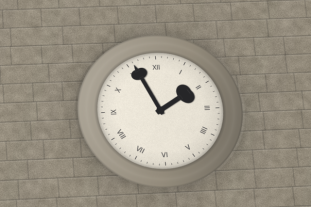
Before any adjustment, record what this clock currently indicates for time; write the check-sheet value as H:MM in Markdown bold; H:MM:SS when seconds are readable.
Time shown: **1:56**
